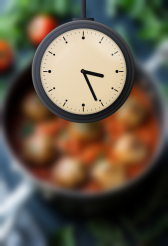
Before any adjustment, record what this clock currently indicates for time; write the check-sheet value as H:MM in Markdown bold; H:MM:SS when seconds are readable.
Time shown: **3:26**
